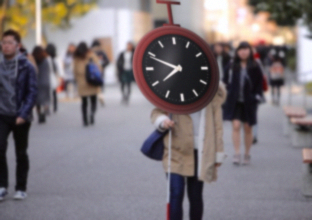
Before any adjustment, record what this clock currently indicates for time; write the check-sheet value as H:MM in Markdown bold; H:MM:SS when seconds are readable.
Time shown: **7:49**
